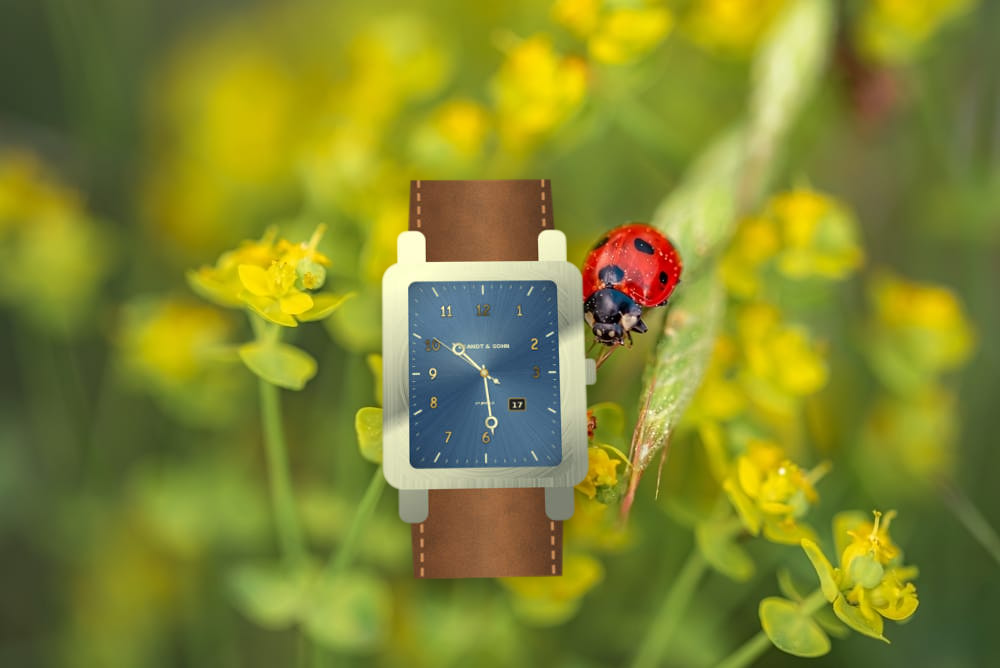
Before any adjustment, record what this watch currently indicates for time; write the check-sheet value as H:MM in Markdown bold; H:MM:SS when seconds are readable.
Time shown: **10:28:51**
